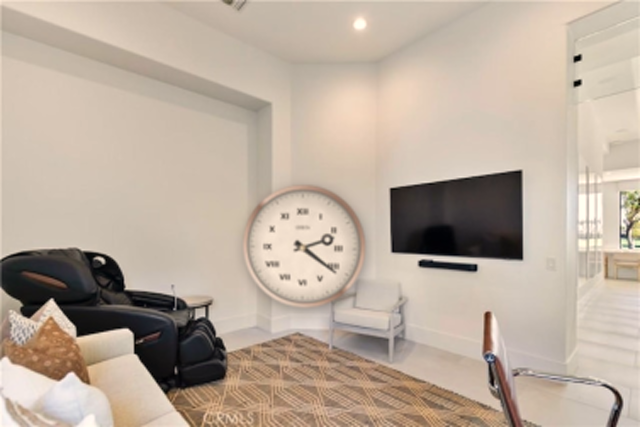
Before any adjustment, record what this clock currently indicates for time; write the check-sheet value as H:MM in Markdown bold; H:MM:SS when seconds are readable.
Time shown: **2:21**
